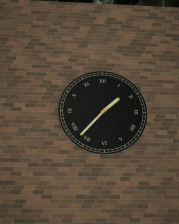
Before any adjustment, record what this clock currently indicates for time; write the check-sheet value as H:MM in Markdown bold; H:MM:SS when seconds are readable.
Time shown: **1:37**
